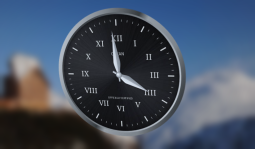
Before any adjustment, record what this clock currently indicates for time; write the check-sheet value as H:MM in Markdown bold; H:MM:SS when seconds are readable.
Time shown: **3:59**
